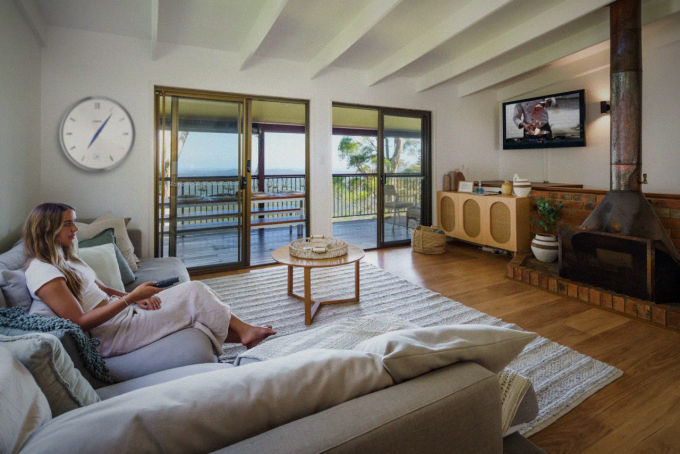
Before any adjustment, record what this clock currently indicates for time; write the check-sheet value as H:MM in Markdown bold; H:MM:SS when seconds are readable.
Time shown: **7:06**
